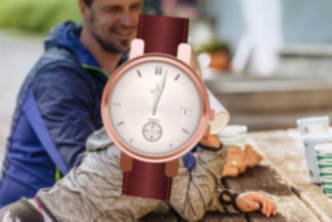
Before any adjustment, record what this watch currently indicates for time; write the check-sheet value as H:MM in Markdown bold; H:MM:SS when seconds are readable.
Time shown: **12:02**
